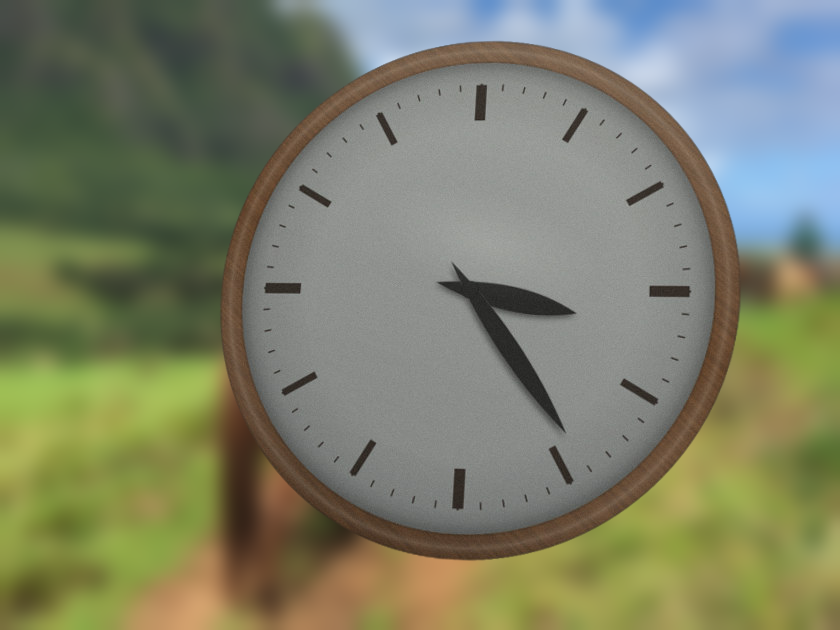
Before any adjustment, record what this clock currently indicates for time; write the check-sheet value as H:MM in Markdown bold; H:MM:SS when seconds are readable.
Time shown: **3:24**
